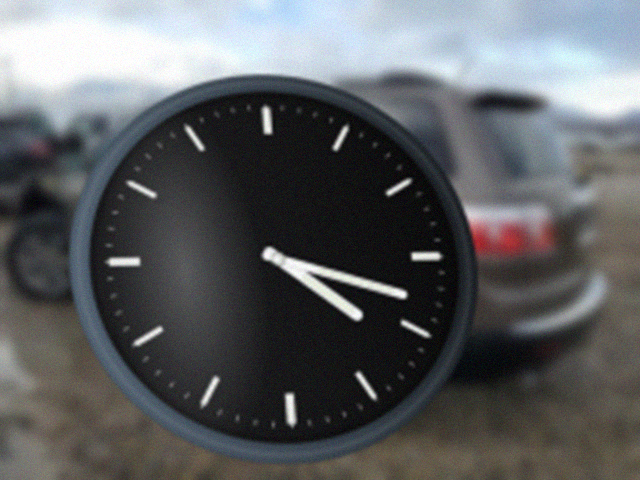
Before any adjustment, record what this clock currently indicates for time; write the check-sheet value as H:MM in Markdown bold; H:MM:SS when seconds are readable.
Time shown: **4:18**
